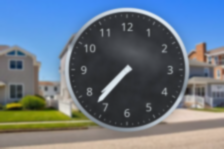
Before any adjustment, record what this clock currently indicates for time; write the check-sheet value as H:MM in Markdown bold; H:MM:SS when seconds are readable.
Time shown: **7:37**
